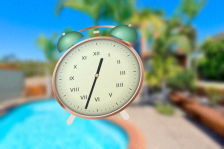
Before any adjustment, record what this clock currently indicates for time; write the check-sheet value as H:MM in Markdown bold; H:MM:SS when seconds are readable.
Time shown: **12:33**
